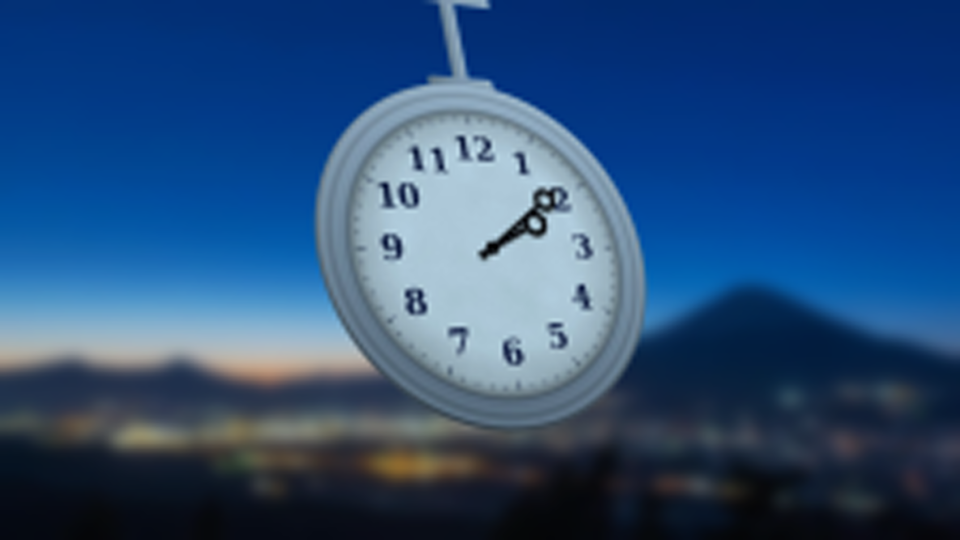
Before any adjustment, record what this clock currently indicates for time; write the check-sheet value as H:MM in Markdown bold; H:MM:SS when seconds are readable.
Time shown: **2:09**
